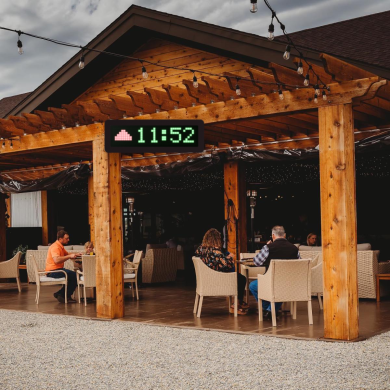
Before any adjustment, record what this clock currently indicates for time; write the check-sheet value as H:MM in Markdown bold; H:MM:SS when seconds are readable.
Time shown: **11:52**
